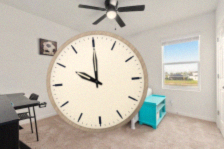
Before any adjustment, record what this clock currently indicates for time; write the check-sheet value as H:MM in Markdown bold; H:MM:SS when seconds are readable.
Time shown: **10:00**
